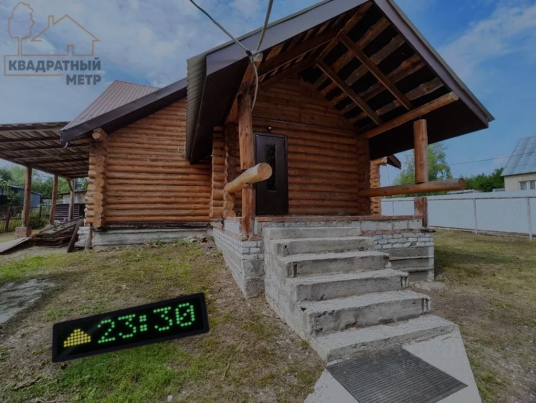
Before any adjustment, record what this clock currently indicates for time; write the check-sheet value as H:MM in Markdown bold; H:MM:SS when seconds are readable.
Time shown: **23:30**
